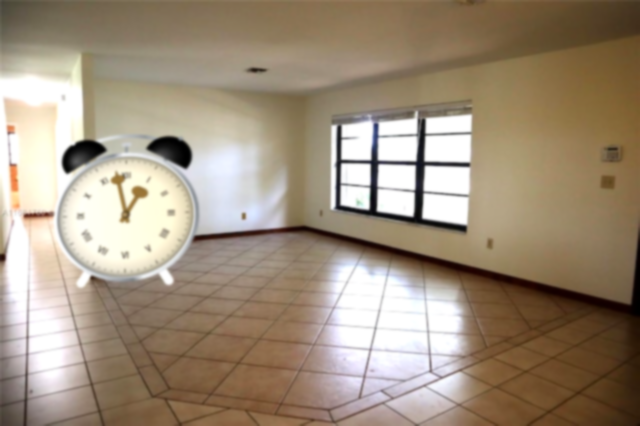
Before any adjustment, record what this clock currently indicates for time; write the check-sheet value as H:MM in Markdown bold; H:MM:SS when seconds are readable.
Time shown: **12:58**
